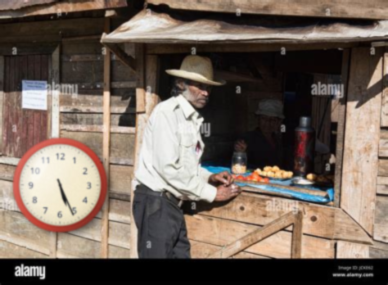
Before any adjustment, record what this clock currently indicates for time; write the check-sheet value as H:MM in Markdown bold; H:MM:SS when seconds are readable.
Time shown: **5:26**
